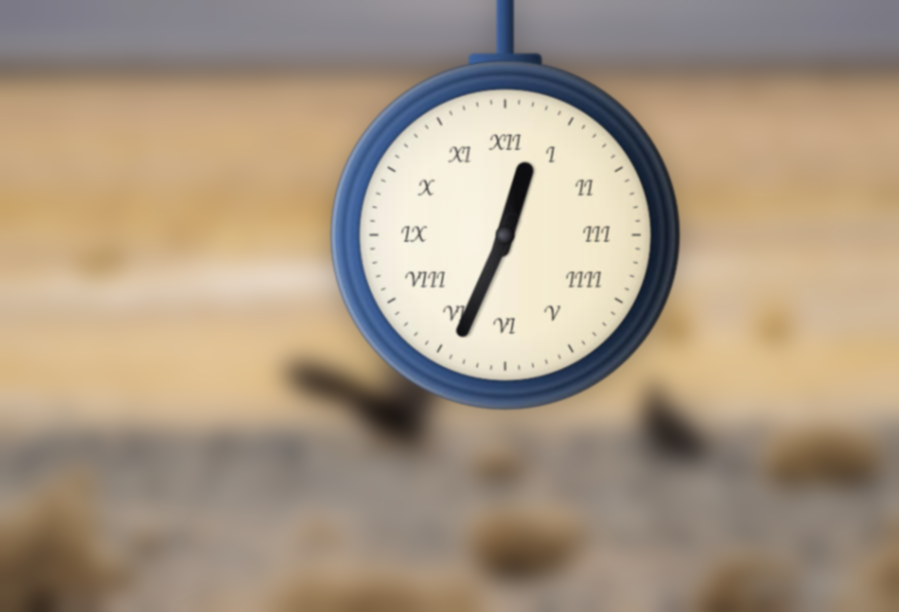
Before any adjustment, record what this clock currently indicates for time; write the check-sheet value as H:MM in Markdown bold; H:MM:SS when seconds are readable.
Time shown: **12:34**
